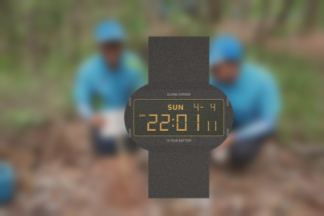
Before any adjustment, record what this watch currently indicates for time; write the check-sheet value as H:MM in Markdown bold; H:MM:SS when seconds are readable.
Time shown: **22:01:11**
